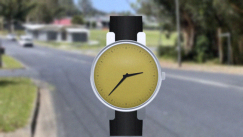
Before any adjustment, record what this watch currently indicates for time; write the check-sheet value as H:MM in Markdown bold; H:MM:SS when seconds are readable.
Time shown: **2:37**
